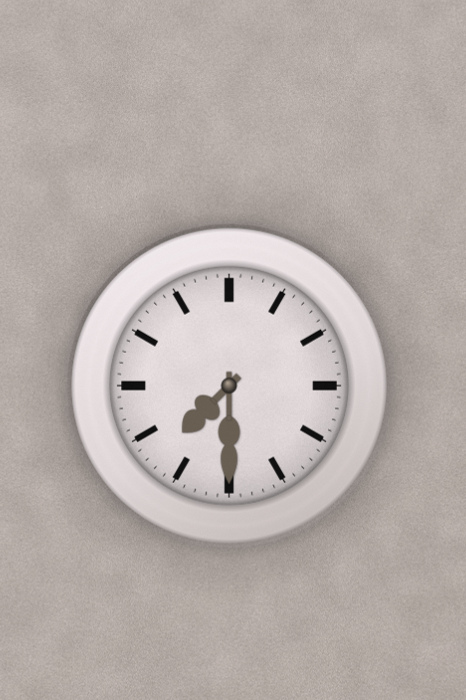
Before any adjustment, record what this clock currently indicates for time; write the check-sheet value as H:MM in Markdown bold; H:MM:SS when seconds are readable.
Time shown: **7:30**
